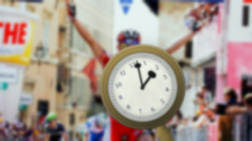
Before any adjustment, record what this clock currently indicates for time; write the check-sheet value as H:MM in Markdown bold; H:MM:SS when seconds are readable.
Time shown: **2:02**
